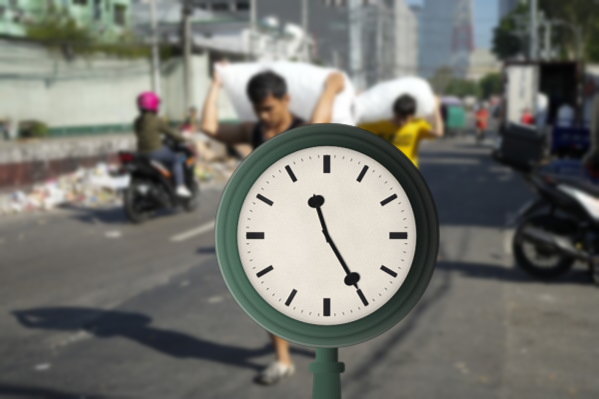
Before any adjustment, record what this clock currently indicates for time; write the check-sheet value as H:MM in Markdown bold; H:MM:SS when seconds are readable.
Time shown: **11:25**
